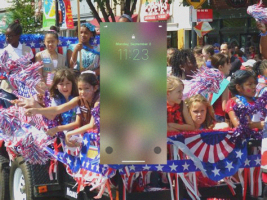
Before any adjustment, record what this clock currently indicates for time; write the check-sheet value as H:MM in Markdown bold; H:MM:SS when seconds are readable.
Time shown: **11:23**
